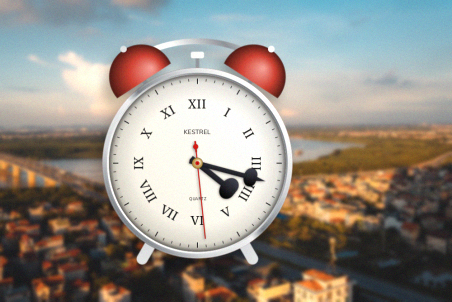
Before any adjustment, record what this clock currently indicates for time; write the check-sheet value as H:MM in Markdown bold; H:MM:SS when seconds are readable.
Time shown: **4:17:29**
